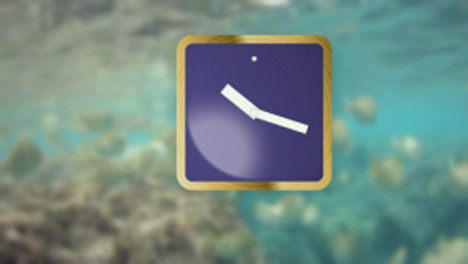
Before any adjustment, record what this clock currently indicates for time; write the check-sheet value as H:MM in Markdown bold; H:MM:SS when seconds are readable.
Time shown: **10:18**
